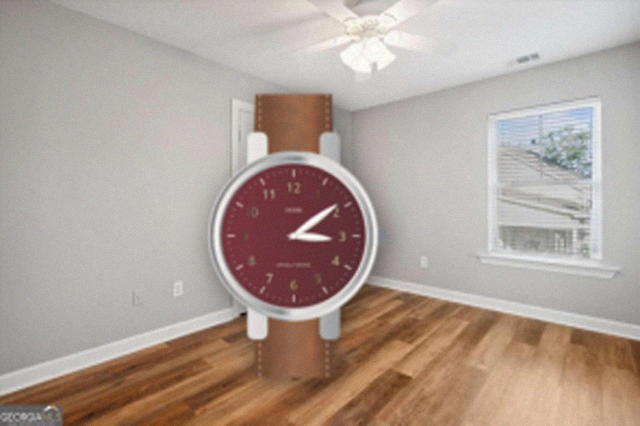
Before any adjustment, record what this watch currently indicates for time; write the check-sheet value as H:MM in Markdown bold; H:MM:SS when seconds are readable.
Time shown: **3:09**
